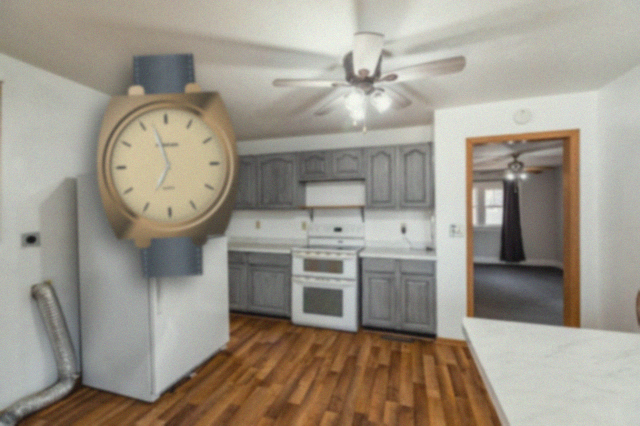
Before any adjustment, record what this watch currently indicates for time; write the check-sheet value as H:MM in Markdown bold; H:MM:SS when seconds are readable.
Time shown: **6:57**
